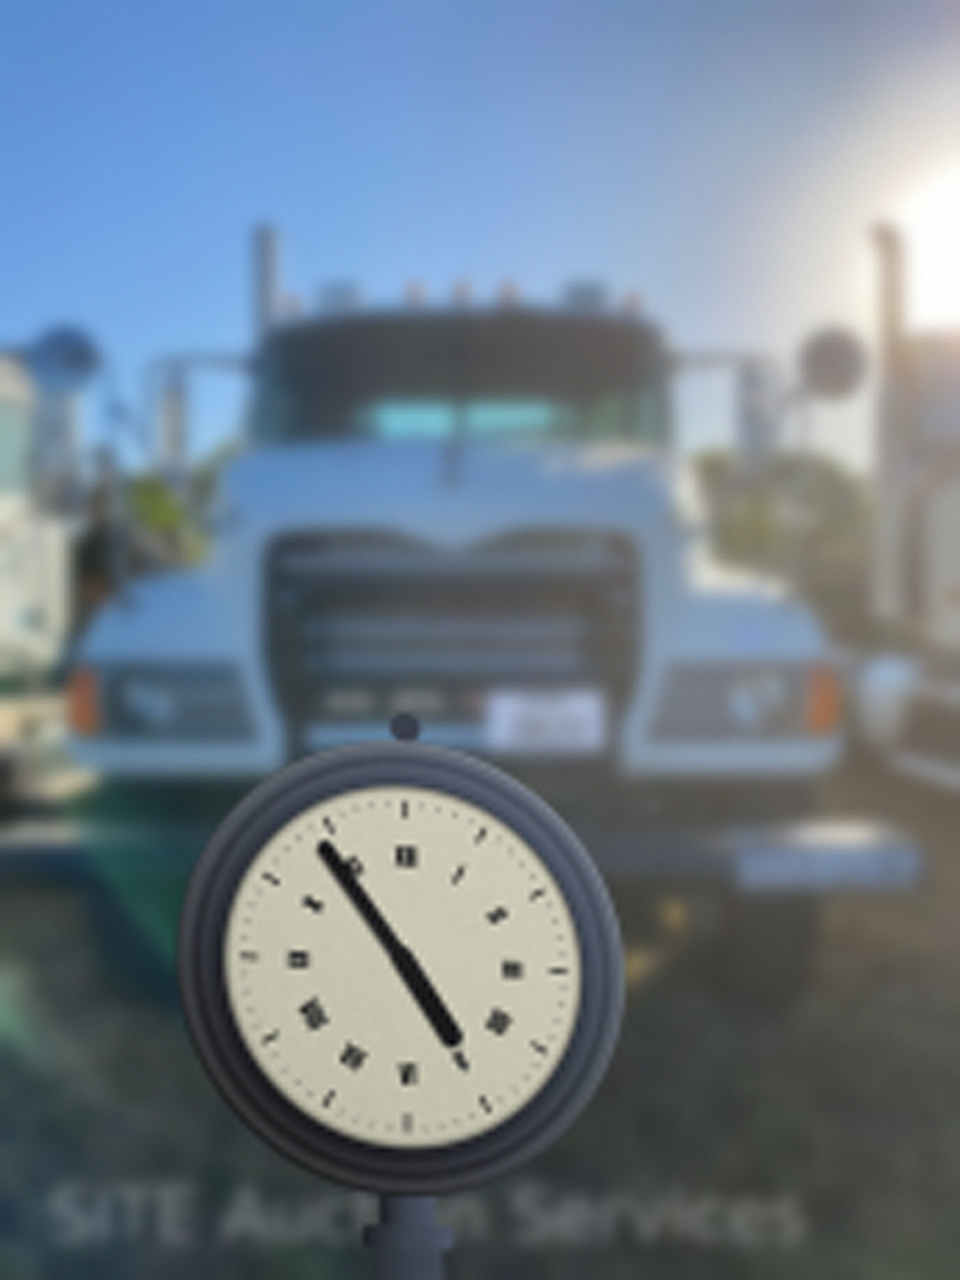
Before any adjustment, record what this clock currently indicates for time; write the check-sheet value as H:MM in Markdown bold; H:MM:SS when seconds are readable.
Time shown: **4:54**
